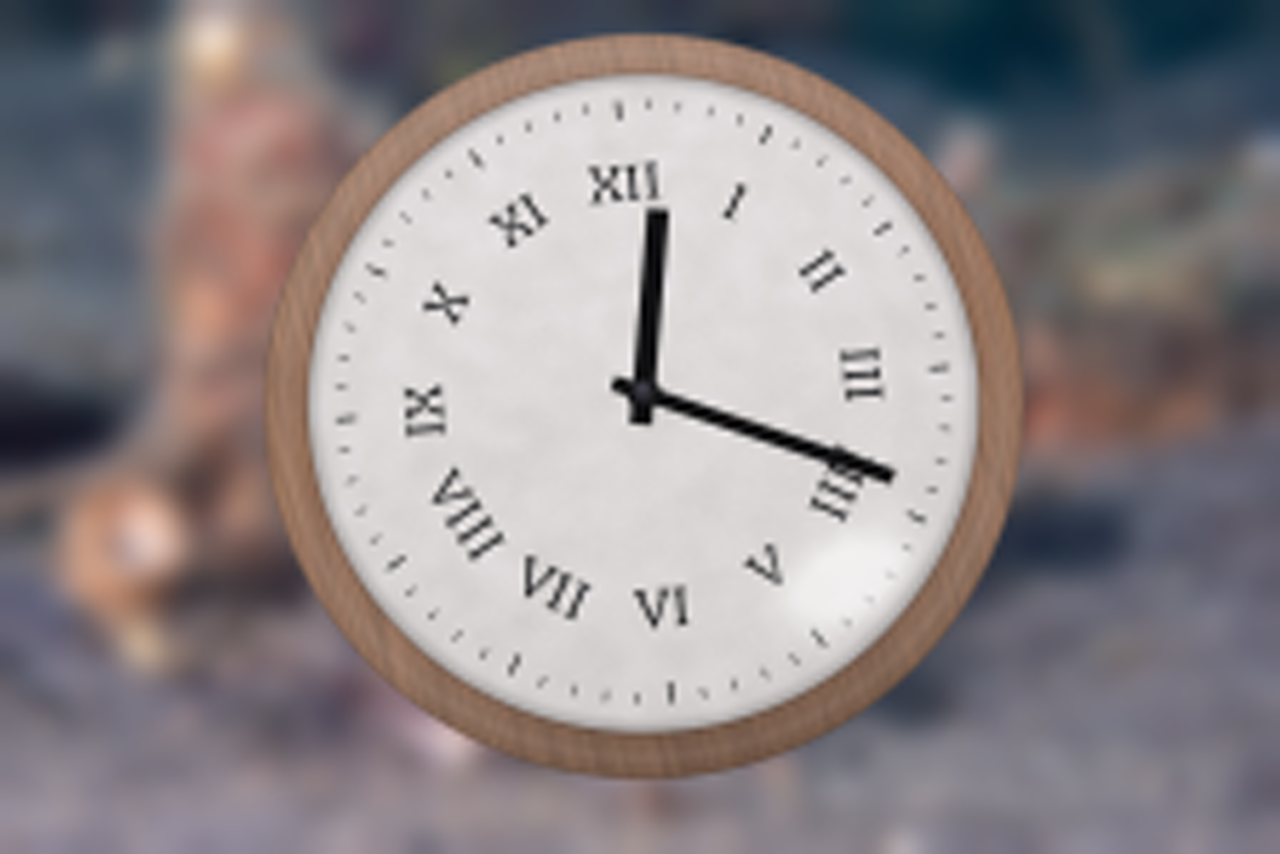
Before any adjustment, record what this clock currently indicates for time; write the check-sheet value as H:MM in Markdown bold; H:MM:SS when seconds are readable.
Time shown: **12:19**
